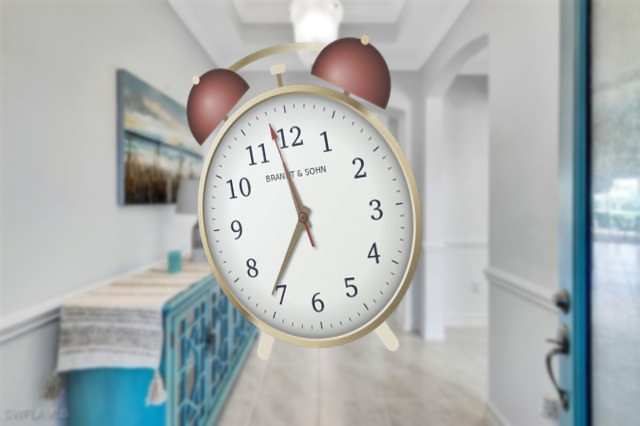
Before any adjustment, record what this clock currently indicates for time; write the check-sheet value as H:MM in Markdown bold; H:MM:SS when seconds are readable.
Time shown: **11:35:58**
